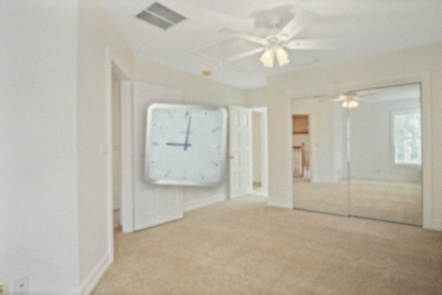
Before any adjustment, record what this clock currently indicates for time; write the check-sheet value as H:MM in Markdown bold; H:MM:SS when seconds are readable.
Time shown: **9:01**
